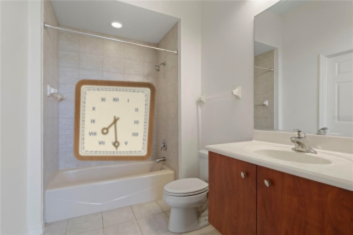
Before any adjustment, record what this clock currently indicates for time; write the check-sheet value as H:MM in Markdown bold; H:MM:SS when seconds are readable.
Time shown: **7:29**
